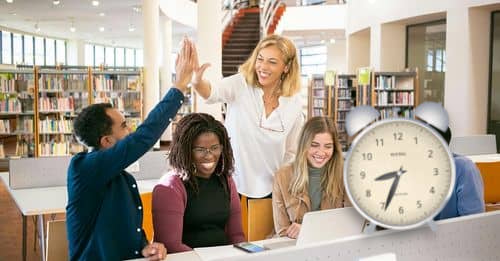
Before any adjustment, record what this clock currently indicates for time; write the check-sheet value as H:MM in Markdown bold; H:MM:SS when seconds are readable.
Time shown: **8:34**
